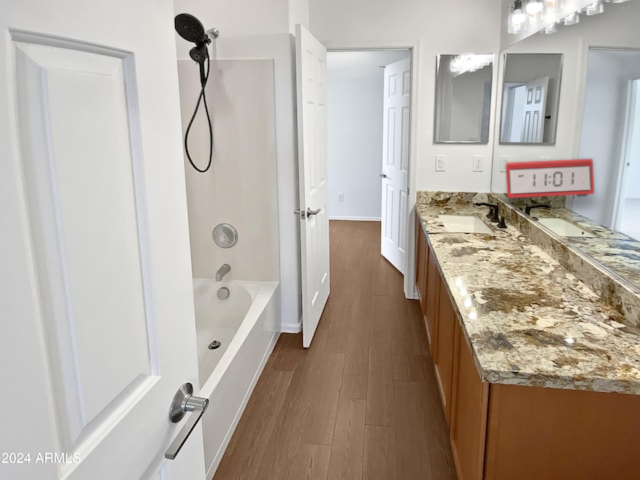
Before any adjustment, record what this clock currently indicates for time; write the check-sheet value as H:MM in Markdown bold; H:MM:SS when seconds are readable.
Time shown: **11:01**
